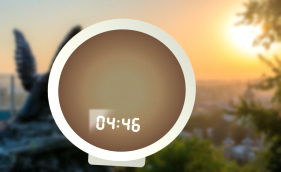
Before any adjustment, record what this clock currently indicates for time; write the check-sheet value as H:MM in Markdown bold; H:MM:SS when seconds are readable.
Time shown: **4:46**
